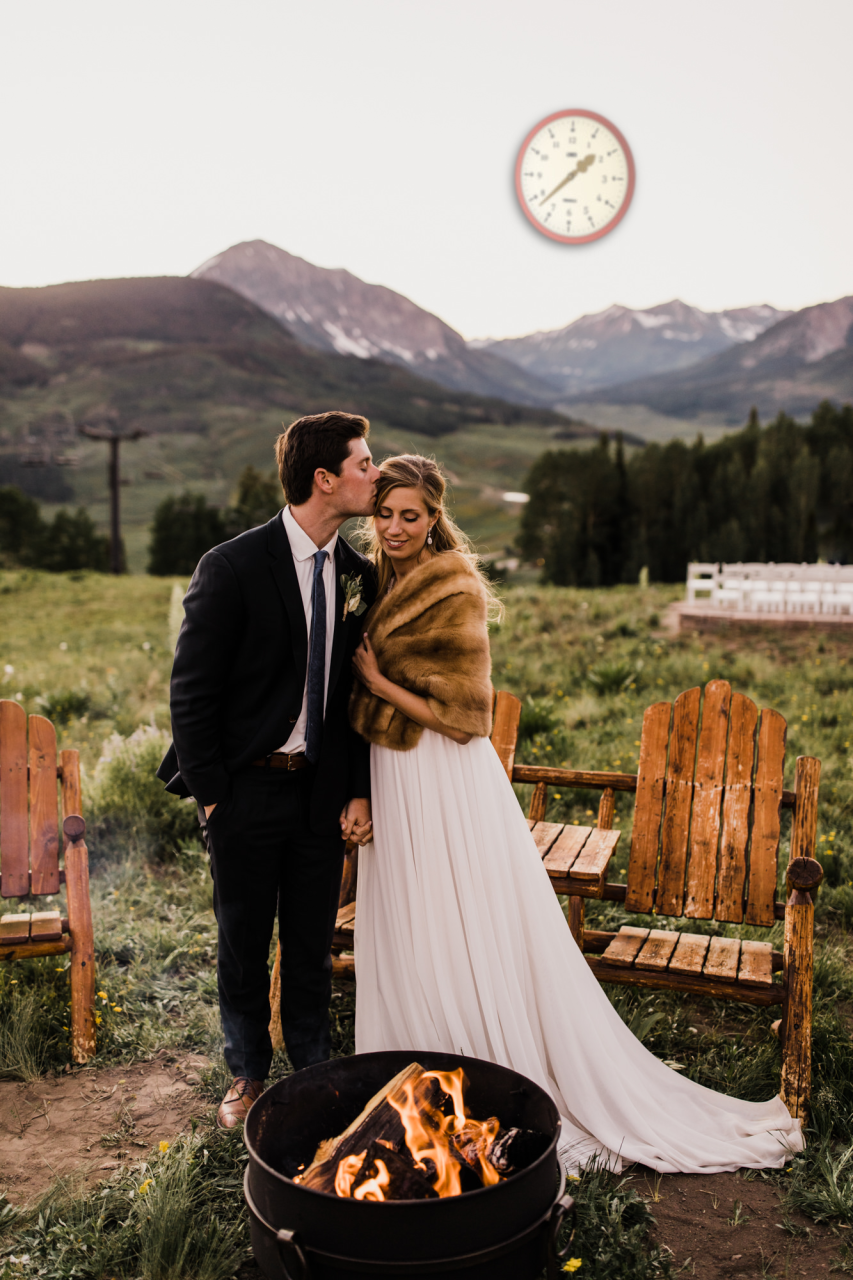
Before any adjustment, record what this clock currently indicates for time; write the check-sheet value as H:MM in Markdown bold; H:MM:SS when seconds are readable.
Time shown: **1:38**
